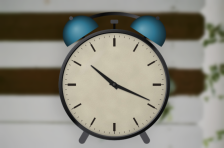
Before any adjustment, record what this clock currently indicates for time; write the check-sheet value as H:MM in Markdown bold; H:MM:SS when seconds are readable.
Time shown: **10:19**
